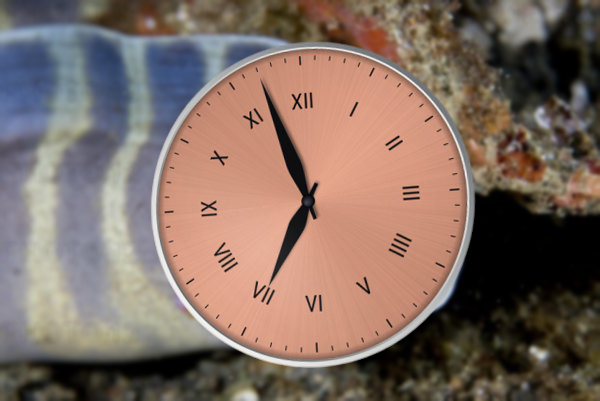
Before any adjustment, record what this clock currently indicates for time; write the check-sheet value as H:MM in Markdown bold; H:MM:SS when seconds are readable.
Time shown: **6:57**
